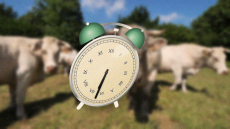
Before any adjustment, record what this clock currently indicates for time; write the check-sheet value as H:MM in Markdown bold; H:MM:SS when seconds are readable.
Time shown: **6:32**
